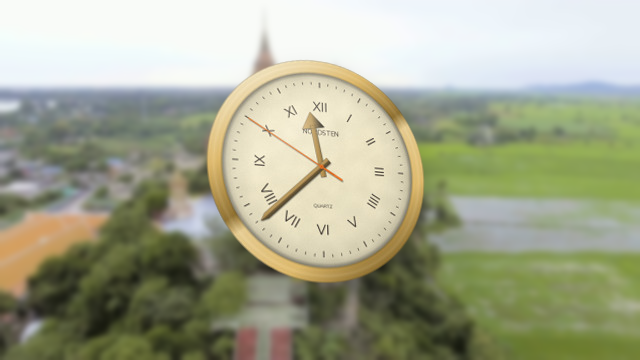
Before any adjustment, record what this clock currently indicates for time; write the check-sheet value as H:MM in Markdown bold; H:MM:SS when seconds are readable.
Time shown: **11:37:50**
